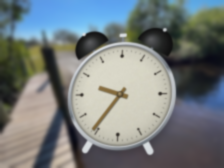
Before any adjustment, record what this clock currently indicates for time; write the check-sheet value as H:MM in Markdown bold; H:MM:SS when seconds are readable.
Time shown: **9:36**
